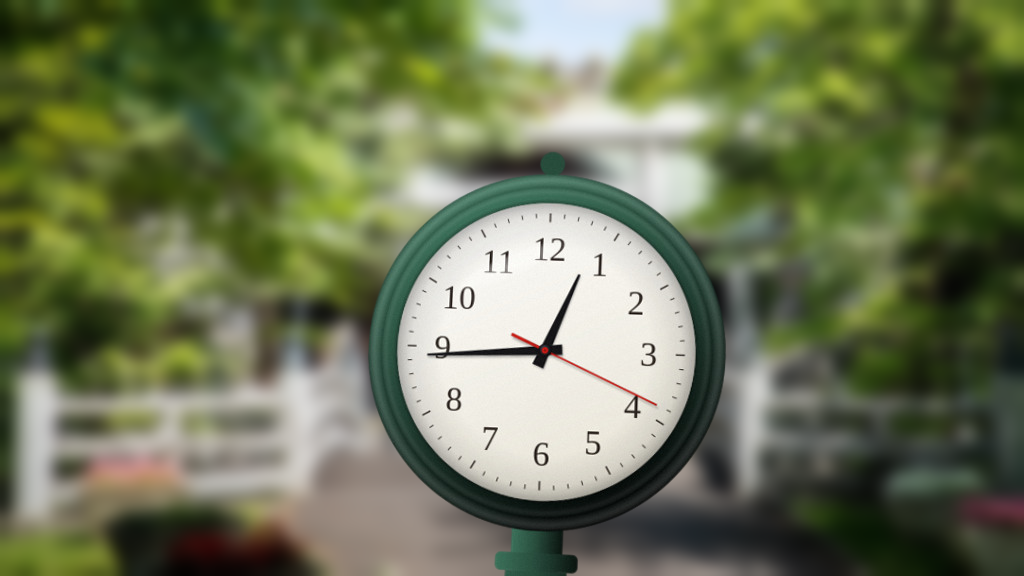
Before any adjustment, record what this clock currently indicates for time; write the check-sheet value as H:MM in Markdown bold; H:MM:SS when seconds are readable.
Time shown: **12:44:19**
